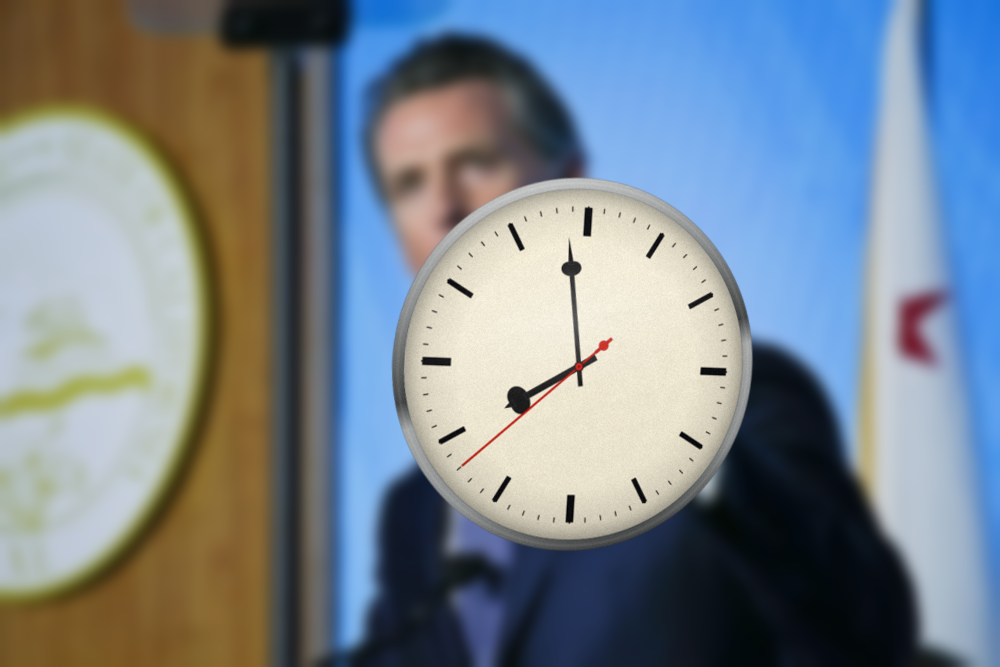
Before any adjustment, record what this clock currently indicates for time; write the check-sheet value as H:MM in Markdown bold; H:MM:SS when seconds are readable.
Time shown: **7:58:38**
